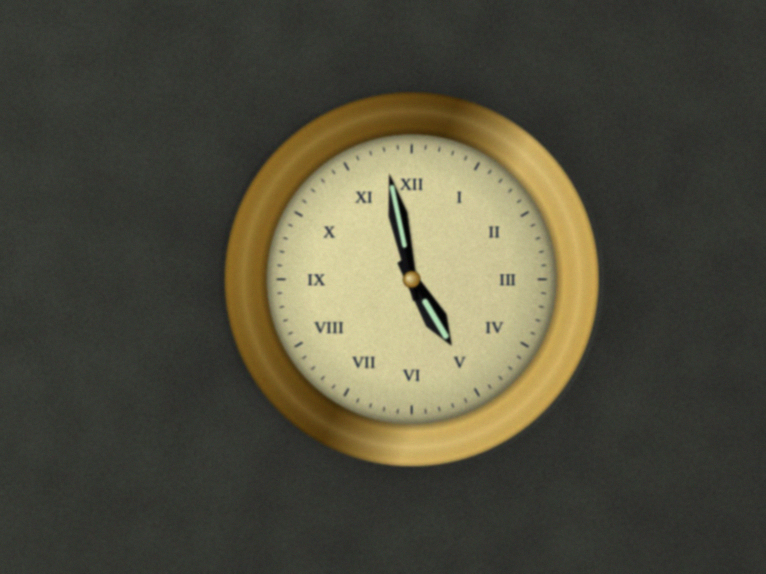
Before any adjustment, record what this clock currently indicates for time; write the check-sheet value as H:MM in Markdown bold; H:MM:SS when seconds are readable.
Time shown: **4:58**
